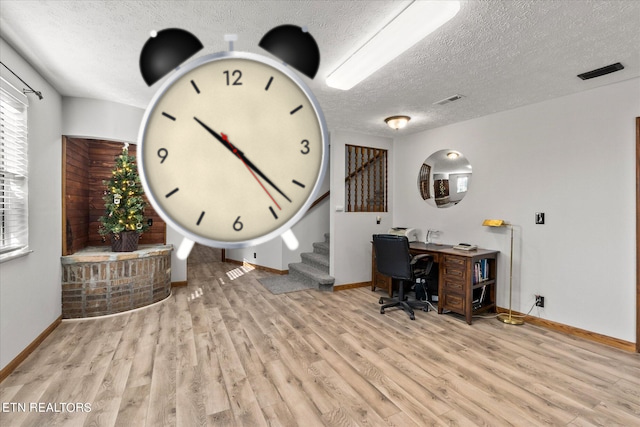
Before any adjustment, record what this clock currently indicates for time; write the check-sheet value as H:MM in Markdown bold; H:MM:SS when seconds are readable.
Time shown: **10:22:24**
